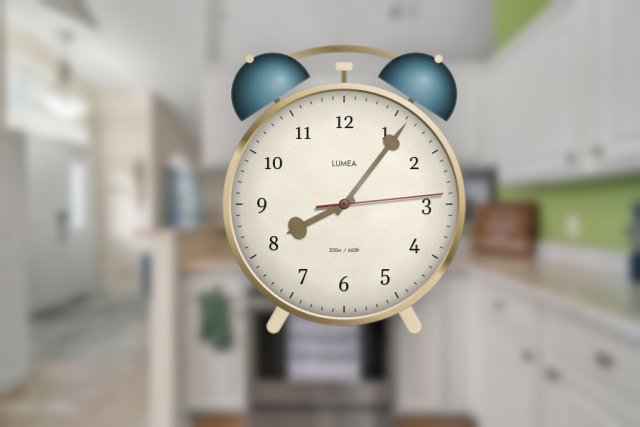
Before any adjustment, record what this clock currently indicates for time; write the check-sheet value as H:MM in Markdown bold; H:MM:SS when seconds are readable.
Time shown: **8:06:14**
